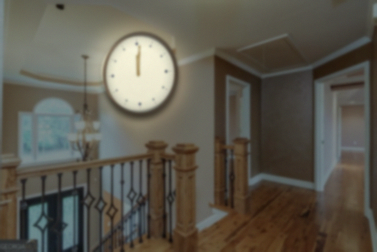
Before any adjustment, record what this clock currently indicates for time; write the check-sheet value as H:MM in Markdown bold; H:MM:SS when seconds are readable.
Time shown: **12:01**
